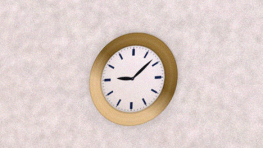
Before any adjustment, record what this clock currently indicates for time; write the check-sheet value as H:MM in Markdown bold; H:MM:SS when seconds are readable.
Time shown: **9:08**
